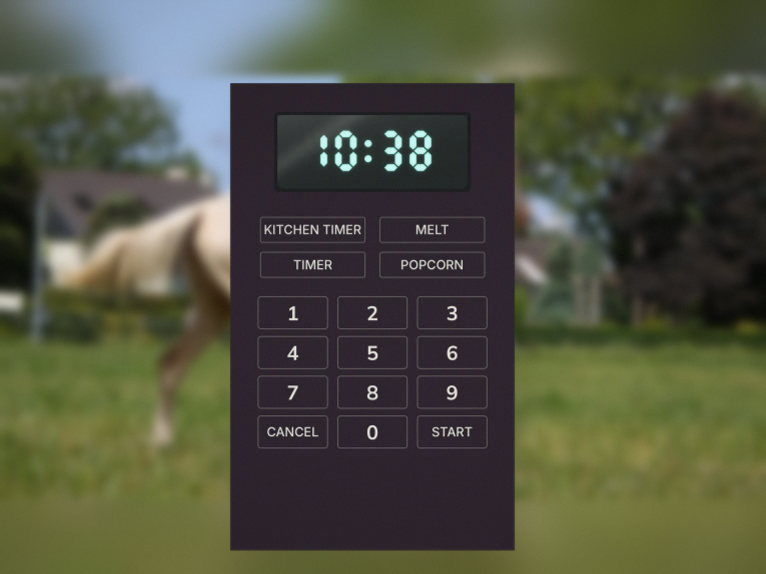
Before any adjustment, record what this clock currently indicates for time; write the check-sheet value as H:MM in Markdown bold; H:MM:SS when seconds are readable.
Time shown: **10:38**
